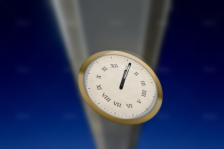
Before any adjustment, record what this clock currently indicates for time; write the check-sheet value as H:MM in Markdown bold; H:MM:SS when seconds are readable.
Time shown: **1:06**
